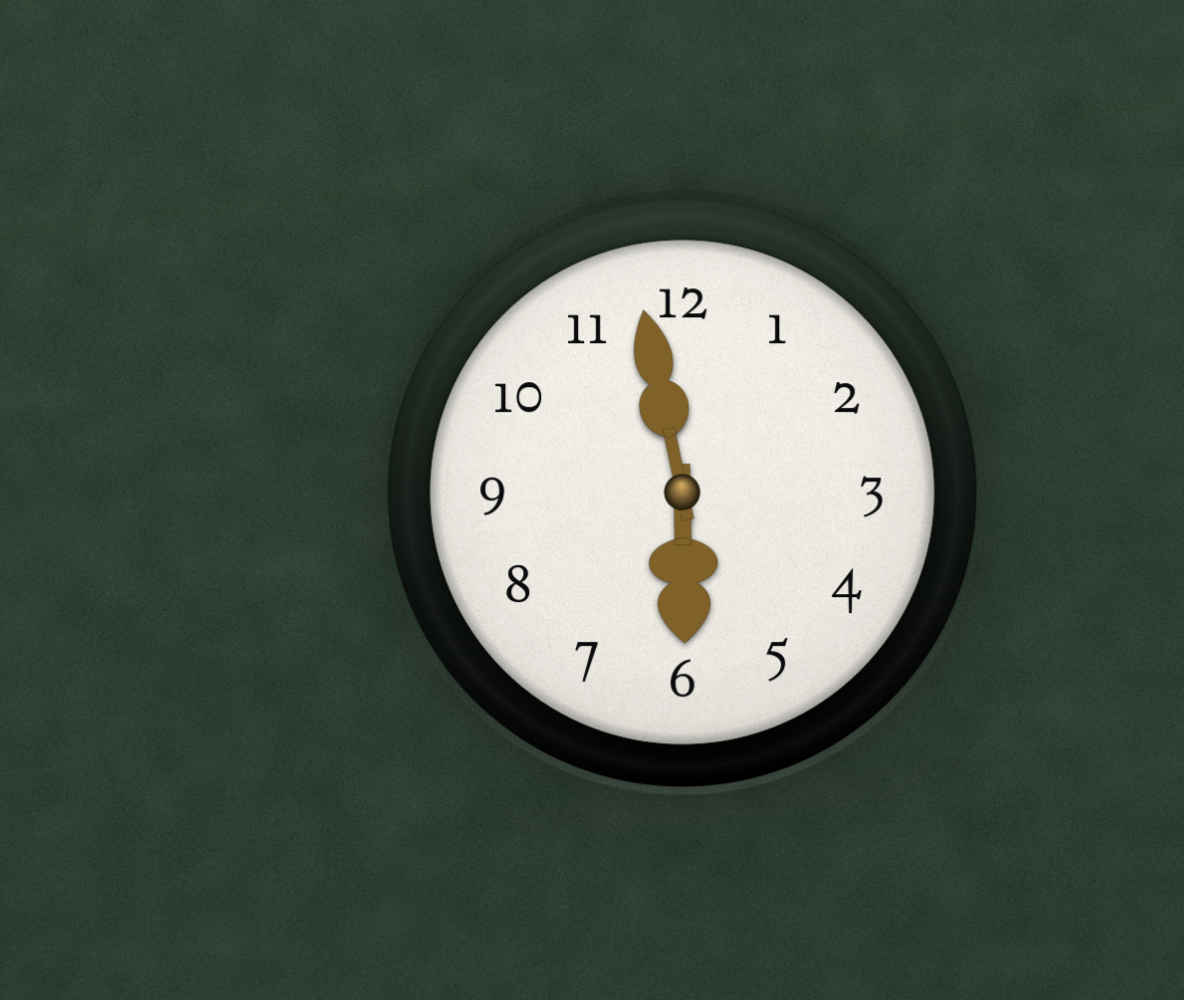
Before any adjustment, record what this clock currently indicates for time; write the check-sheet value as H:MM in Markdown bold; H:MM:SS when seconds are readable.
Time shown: **5:58**
